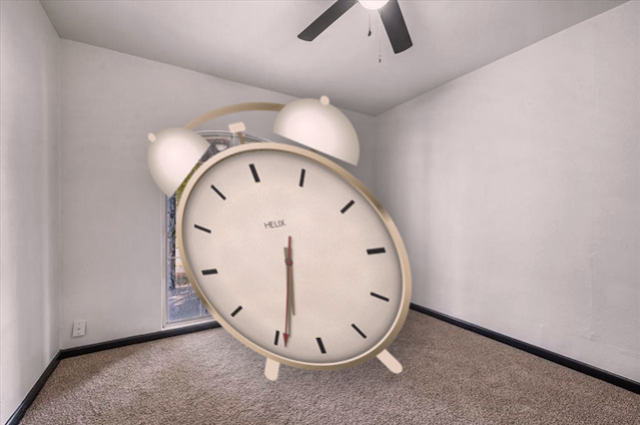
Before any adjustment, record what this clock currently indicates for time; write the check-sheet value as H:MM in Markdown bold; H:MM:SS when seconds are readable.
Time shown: **6:33:34**
